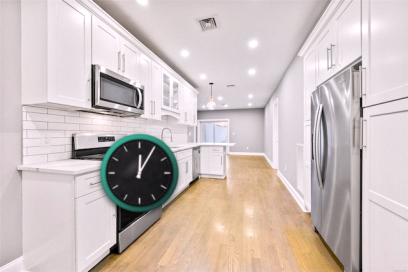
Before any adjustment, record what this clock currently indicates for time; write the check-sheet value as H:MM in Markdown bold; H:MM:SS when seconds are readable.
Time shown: **12:05**
